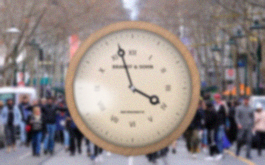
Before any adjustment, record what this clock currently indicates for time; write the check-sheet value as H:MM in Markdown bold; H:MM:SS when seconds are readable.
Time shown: **3:57**
